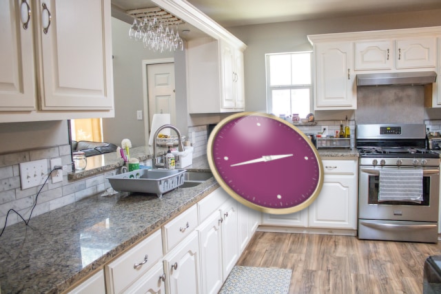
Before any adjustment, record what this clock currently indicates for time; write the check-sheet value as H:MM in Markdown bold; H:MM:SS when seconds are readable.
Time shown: **2:43**
